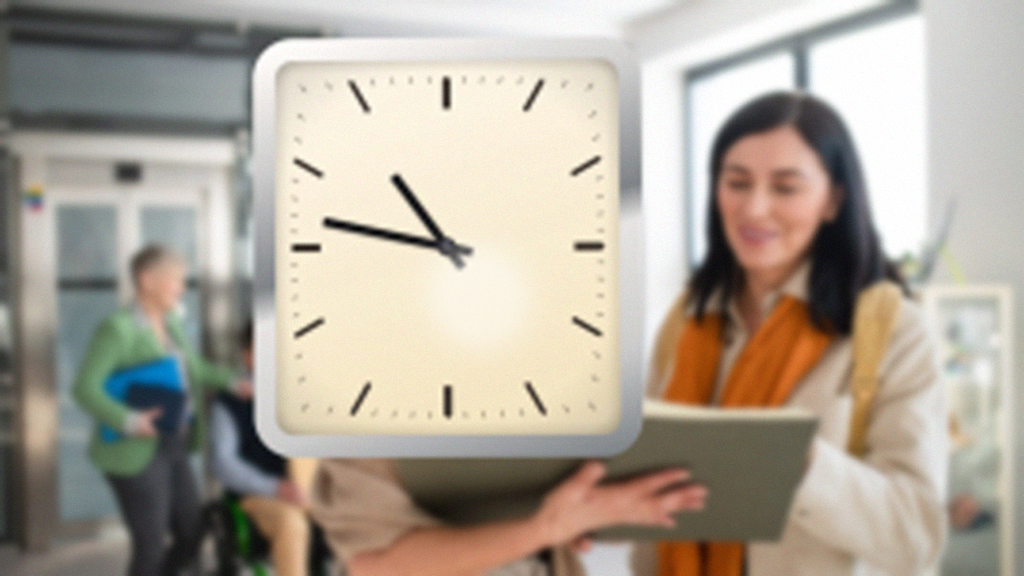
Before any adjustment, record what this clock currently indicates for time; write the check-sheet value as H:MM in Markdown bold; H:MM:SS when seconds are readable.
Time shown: **10:47**
